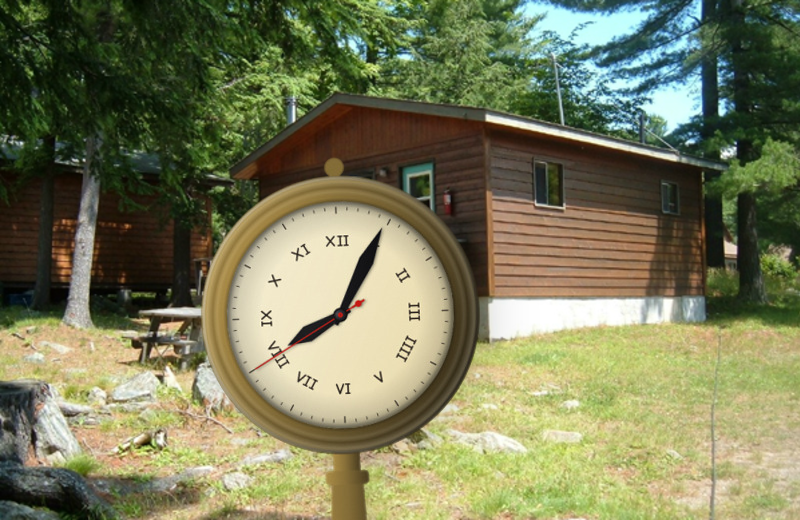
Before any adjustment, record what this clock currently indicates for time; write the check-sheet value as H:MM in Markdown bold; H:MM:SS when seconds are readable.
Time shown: **8:04:40**
